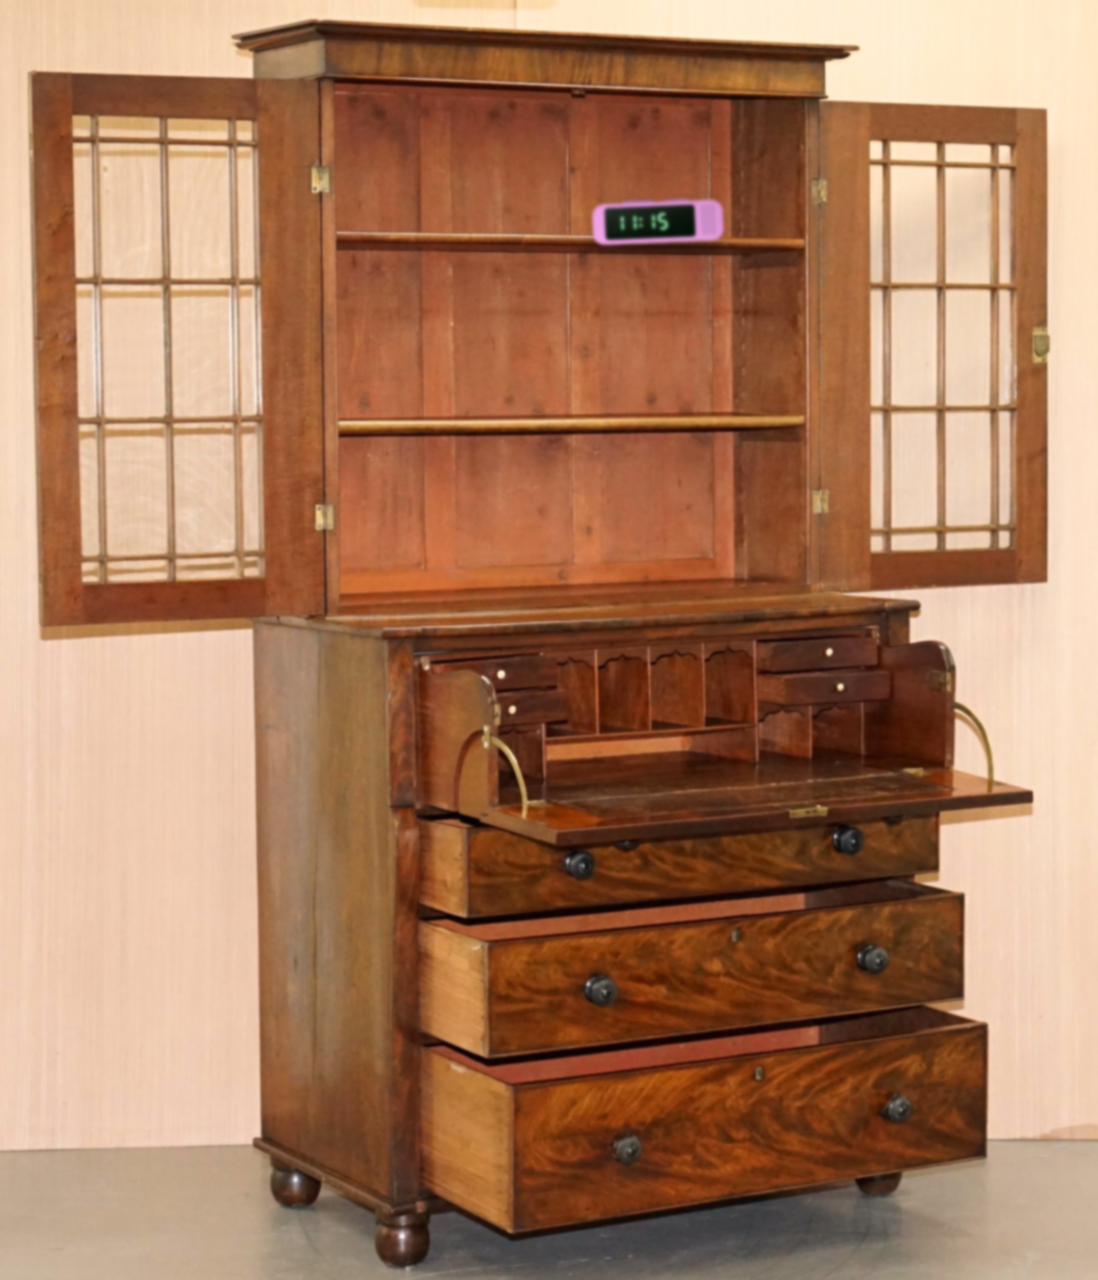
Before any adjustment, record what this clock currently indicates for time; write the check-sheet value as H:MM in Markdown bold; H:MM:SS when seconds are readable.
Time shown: **11:15**
